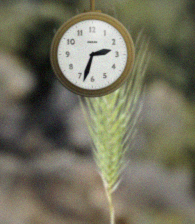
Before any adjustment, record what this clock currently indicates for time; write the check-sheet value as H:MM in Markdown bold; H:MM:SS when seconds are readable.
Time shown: **2:33**
